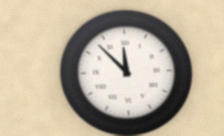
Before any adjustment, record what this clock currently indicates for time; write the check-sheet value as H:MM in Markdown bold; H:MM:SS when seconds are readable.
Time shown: **11:53**
